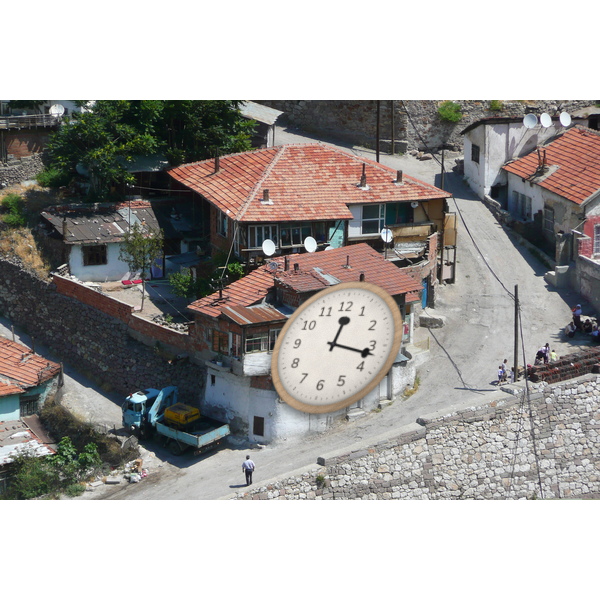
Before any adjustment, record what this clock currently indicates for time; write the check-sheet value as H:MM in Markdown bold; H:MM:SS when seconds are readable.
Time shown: **12:17**
